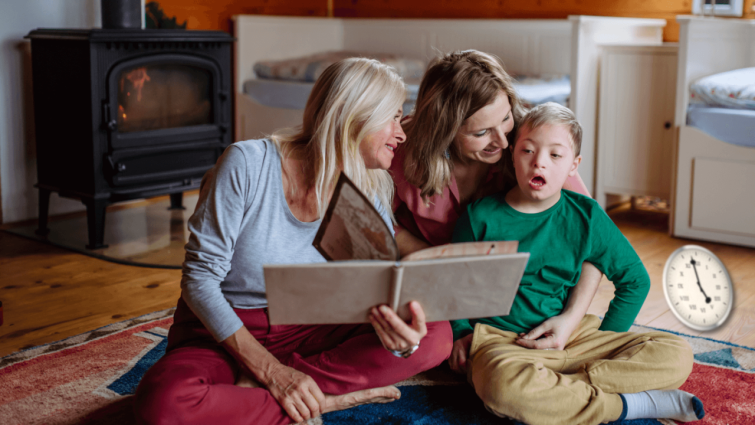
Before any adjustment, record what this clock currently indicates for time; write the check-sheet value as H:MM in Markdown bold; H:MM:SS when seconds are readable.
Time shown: **4:58**
